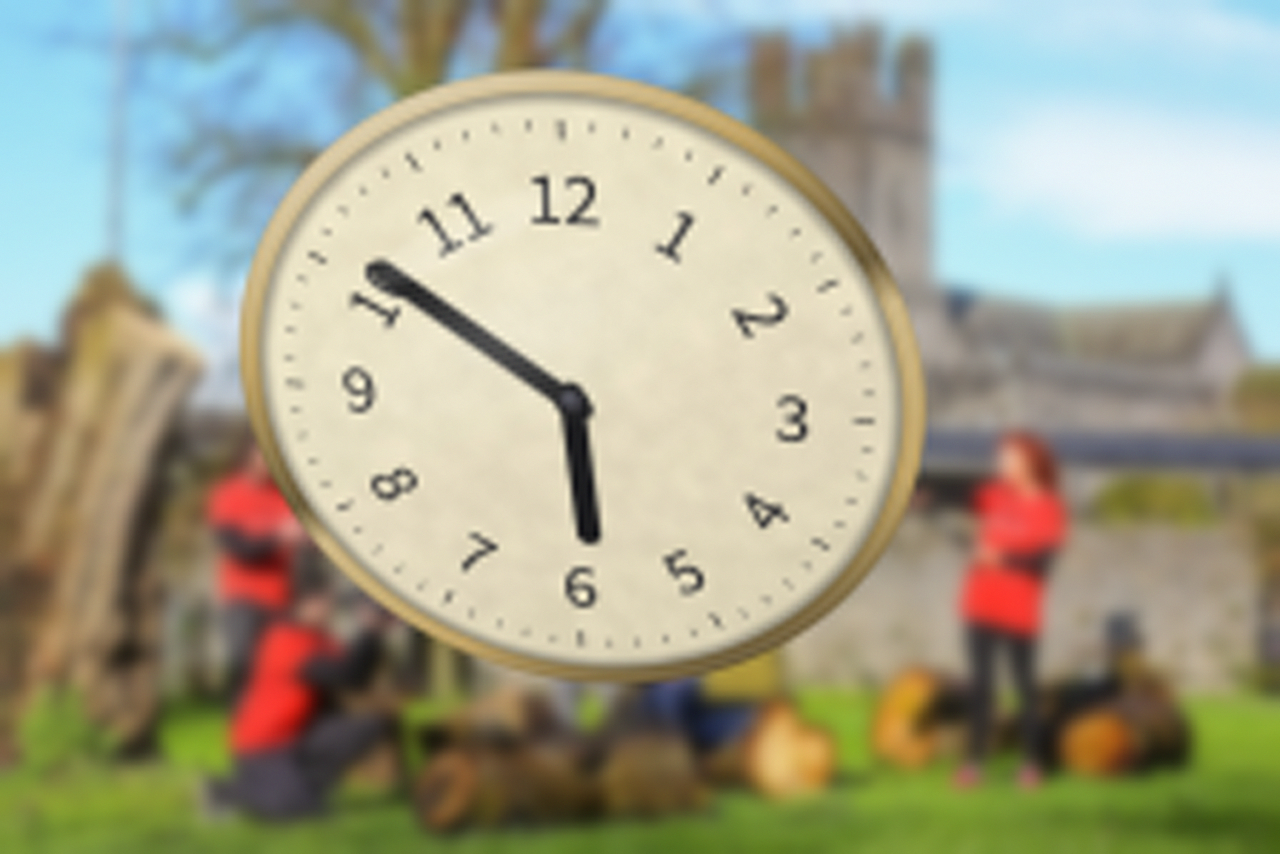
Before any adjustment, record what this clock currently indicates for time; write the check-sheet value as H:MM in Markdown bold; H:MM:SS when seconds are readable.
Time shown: **5:51**
